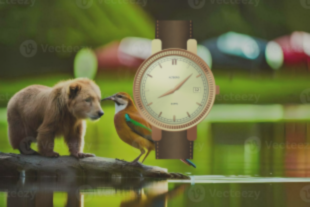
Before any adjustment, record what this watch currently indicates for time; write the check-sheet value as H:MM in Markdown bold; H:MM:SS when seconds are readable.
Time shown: **8:08**
